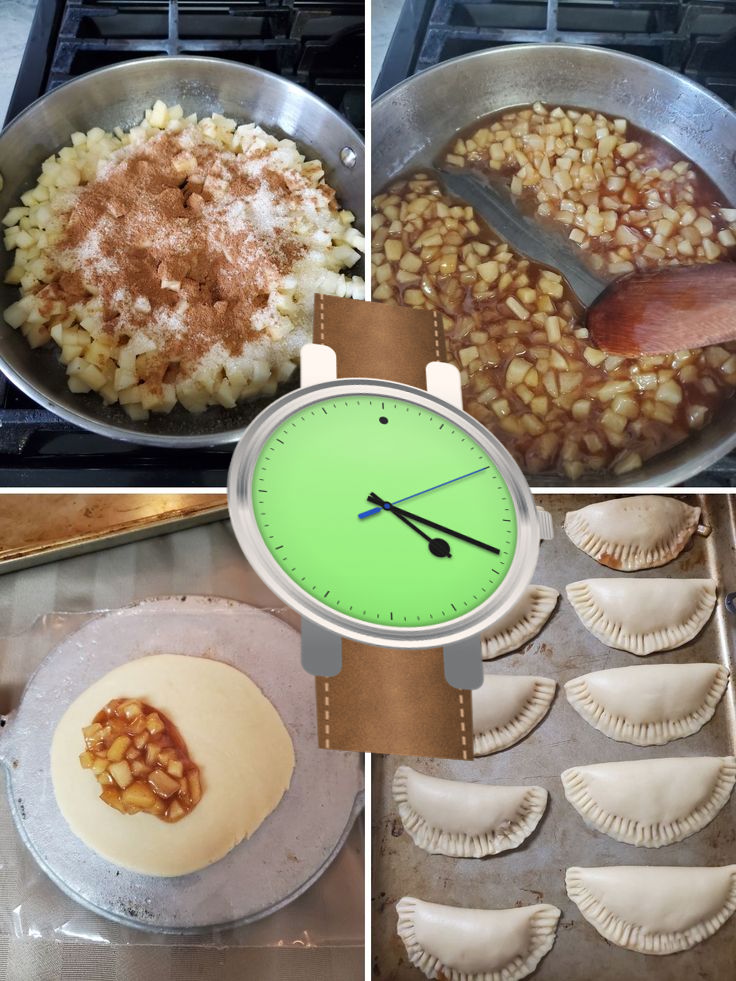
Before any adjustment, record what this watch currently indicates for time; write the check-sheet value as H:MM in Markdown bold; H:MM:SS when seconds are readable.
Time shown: **4:18:10**
